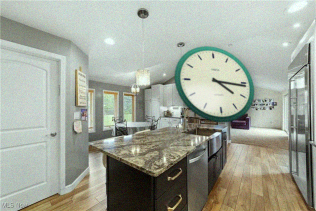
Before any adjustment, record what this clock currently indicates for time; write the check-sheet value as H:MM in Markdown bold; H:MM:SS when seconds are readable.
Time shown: **4:16**
